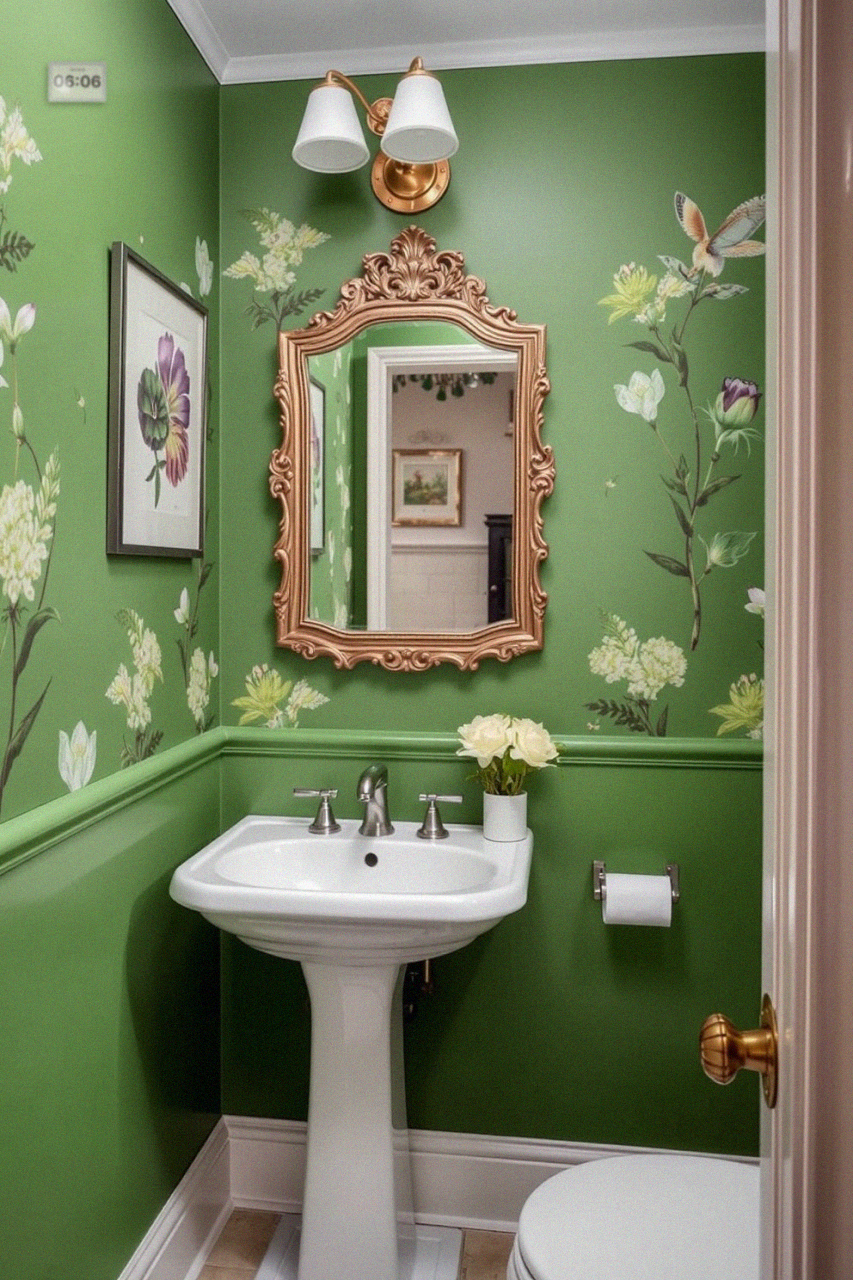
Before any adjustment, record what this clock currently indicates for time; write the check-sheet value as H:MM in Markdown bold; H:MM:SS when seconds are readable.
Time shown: **6:06**
